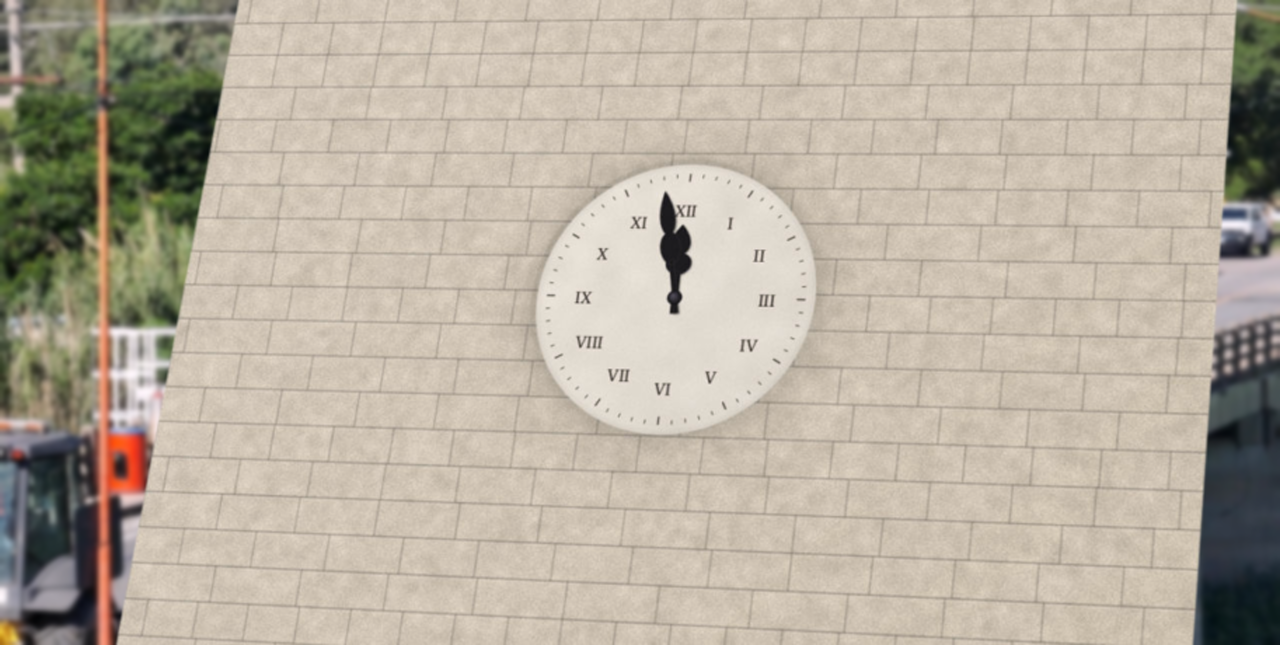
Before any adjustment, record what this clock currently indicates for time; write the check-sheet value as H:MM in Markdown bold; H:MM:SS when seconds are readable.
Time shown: **11:58**
